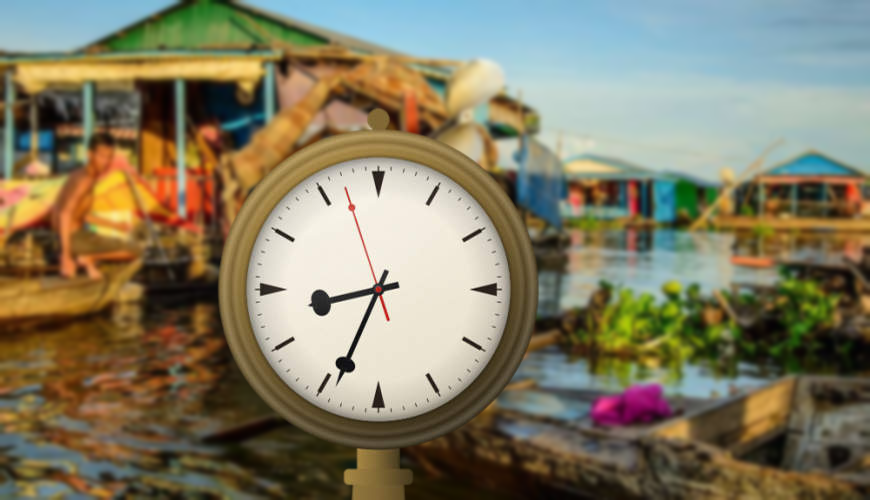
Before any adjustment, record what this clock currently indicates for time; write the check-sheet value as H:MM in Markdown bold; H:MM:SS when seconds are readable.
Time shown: **8:33:57**
